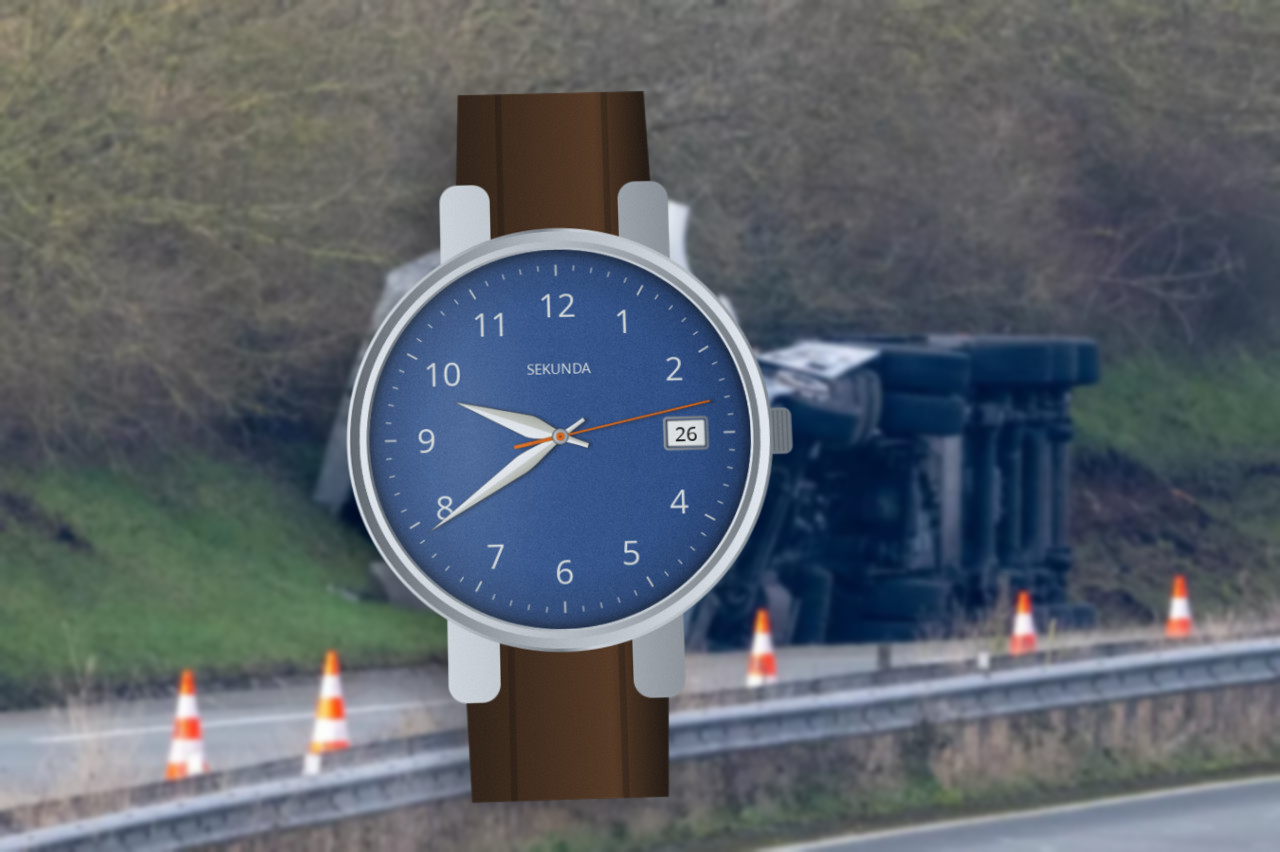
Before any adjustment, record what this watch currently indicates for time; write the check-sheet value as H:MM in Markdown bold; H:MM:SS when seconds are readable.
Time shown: **9:39:13**
